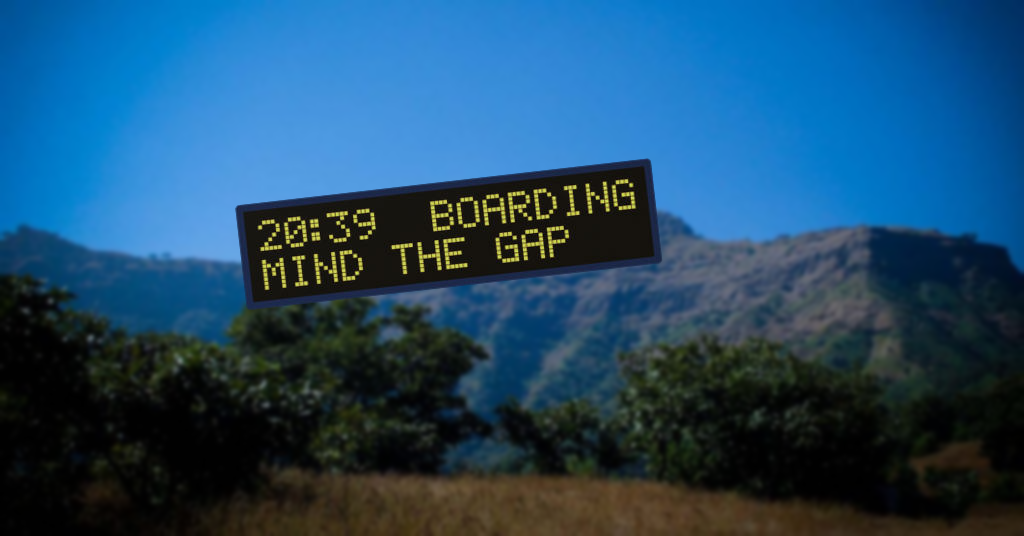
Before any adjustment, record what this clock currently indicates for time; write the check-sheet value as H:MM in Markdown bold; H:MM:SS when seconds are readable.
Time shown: **20:39**
